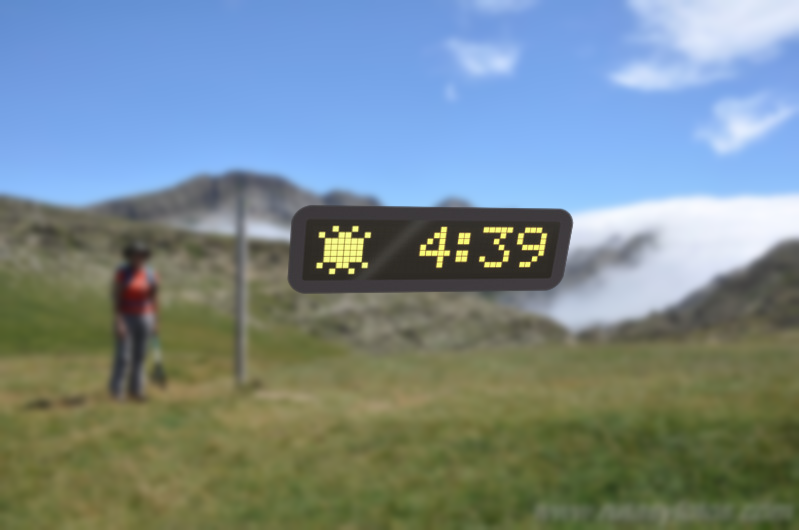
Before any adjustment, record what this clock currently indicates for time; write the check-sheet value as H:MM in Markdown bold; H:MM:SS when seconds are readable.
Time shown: **4:39**
